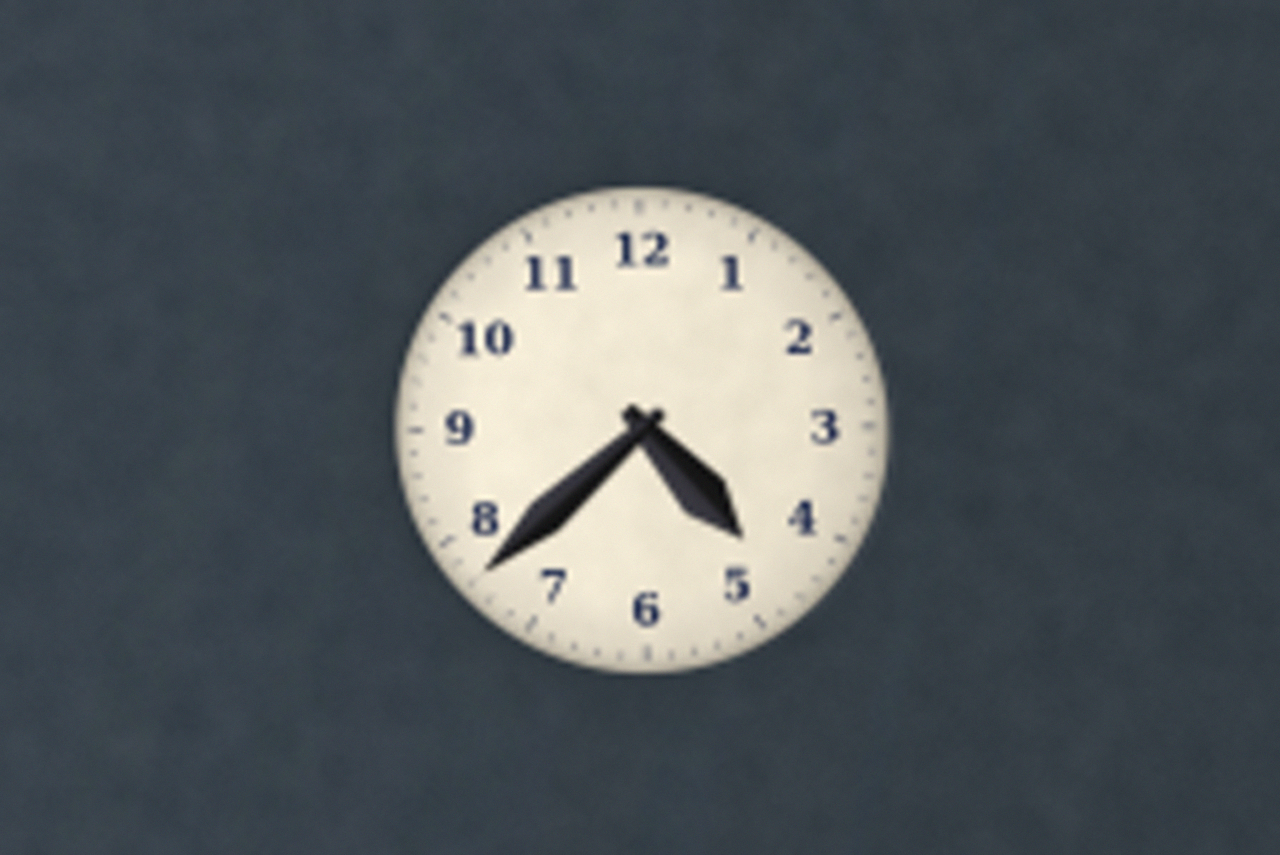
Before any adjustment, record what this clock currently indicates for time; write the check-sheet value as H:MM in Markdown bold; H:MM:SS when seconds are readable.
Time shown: **4:38**
